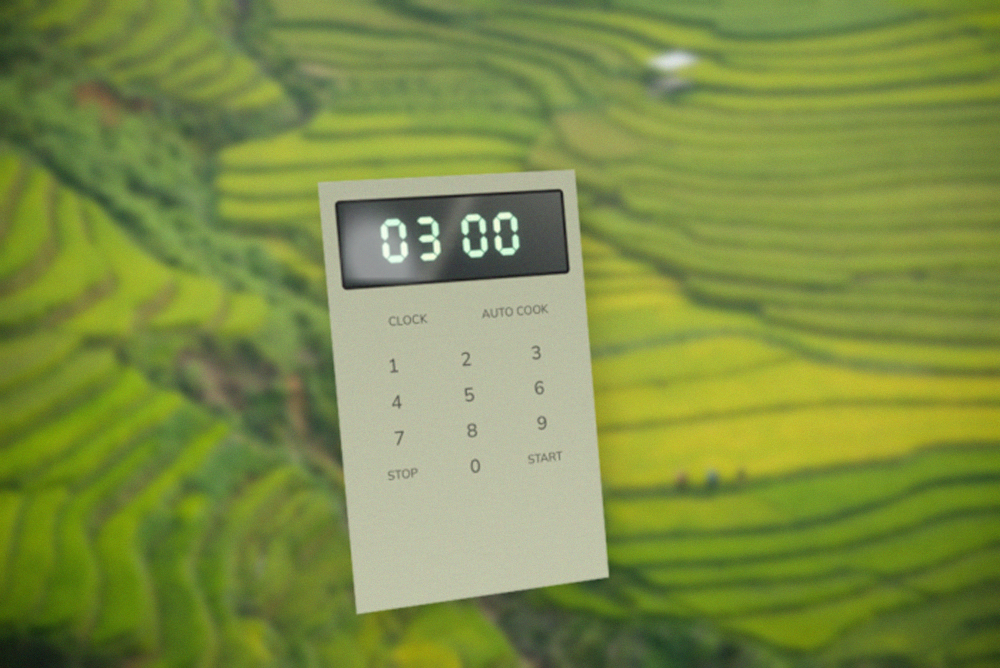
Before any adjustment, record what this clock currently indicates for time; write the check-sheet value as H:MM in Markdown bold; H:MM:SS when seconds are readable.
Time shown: **3:00**
